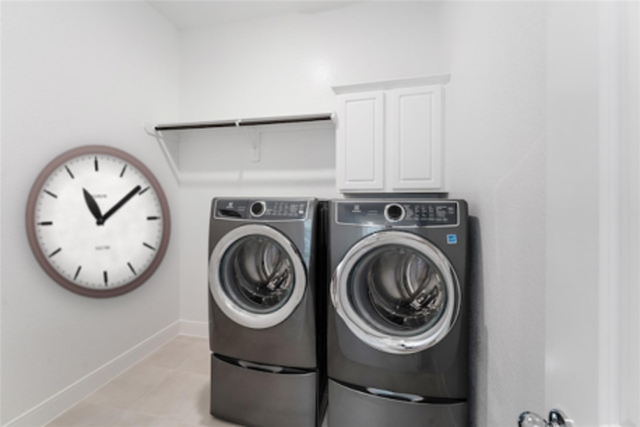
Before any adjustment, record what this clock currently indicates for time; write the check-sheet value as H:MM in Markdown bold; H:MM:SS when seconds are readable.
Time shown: **11:09**
